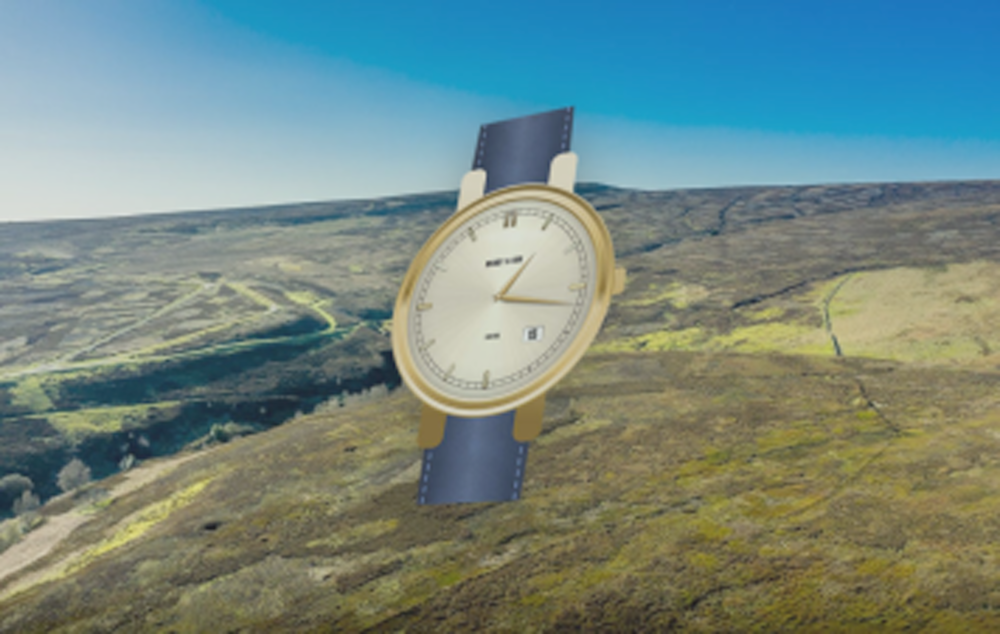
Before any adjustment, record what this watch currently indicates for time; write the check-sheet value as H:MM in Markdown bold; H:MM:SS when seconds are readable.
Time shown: **1:17**
